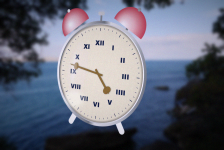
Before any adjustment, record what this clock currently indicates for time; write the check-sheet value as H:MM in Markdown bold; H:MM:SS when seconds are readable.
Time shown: **4:47**
